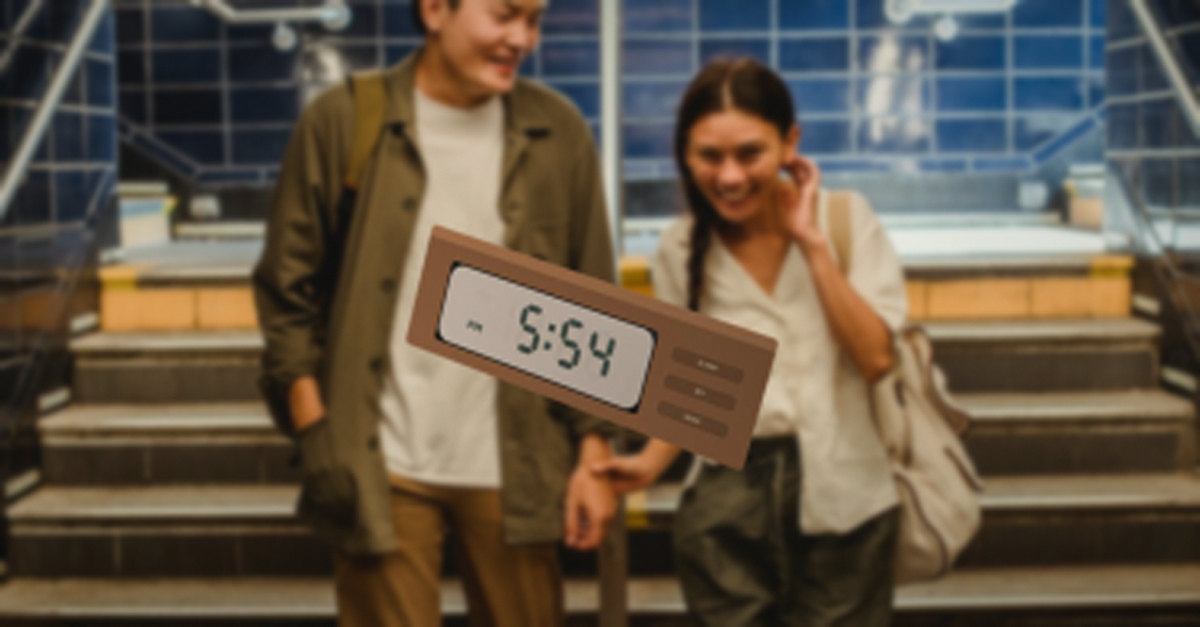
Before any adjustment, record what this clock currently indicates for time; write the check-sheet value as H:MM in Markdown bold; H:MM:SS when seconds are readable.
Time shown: **5:54**
